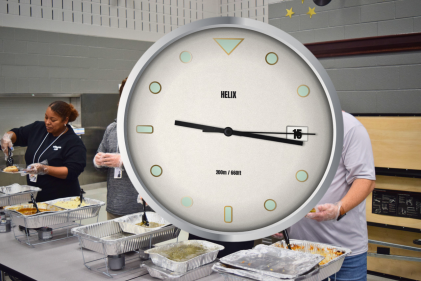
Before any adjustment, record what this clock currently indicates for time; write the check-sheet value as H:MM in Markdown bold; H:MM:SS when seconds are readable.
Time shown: **9:16:15**
